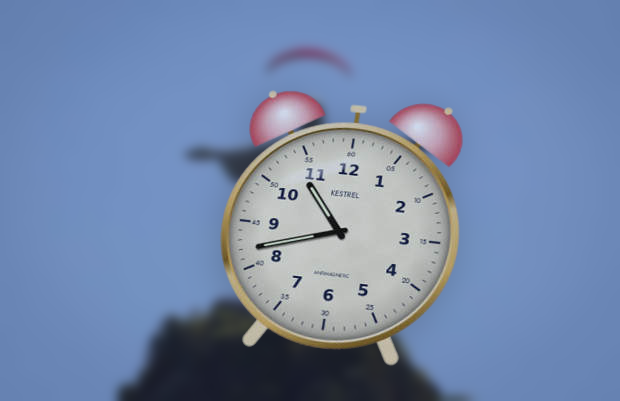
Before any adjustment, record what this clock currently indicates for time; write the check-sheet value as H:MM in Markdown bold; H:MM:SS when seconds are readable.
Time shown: **10:42**
